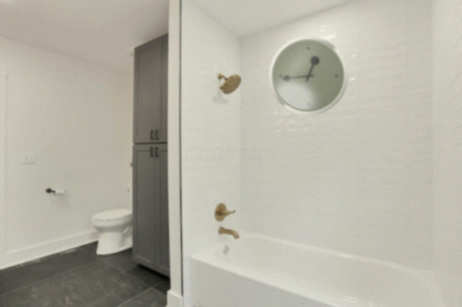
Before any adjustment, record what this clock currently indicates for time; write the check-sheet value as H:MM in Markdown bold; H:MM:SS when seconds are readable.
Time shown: **12:44**
